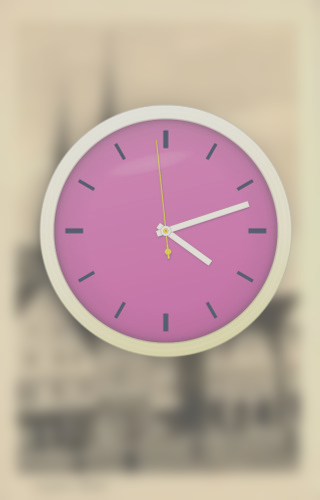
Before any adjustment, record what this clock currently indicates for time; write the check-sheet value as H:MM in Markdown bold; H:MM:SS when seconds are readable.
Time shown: **4:11:59**
